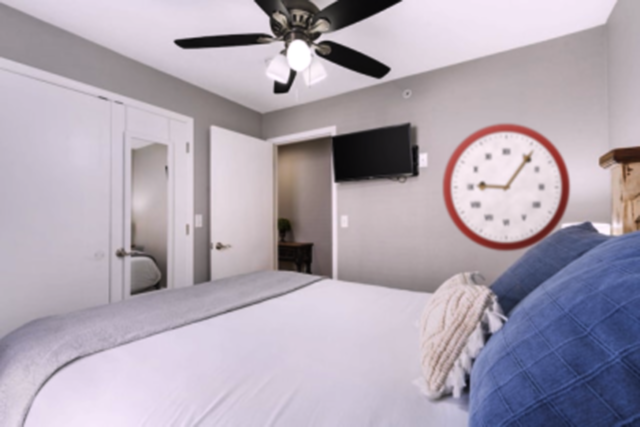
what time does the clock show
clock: 9:06
